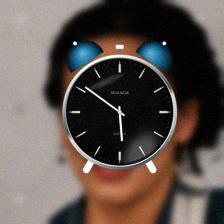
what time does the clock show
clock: 5:51
